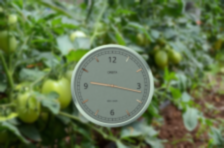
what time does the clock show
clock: 9:17
